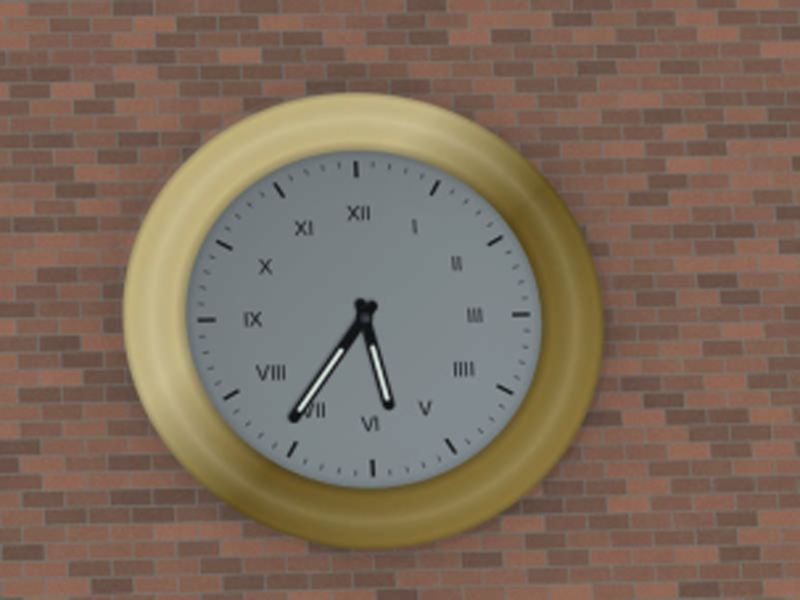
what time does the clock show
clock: 5:36
